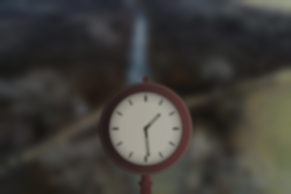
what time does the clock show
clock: 1:29
